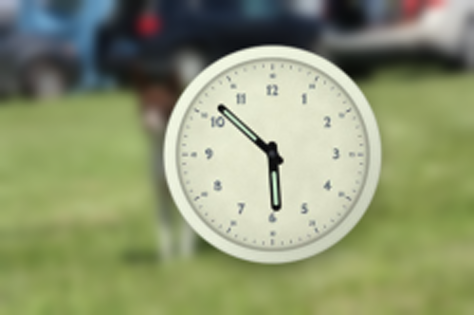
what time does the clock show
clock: 5:52
